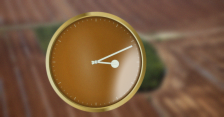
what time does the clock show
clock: 3:11
